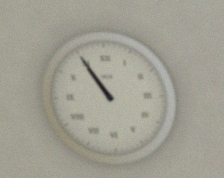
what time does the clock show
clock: 10:55
